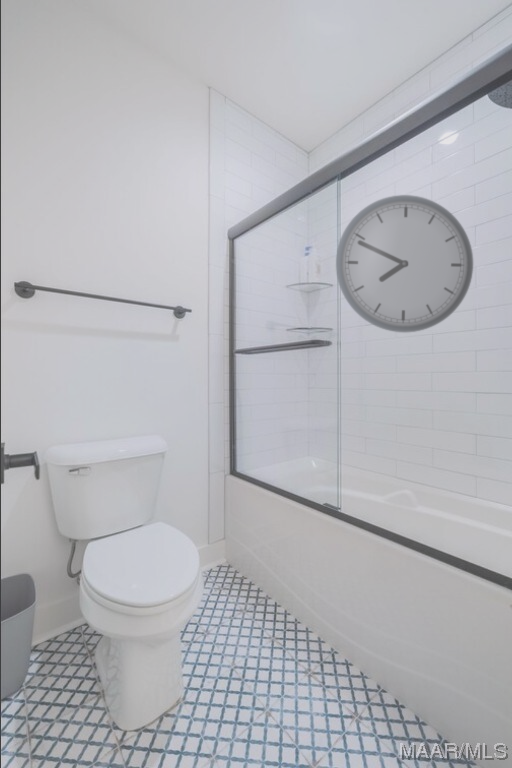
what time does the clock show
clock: 7:49
